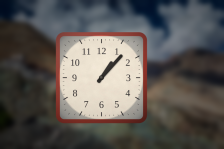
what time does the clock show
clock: 1:07
